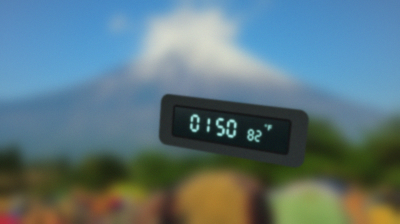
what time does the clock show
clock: 1:50
